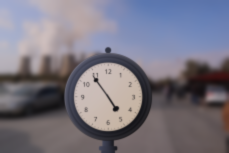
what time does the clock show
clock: 4:54
